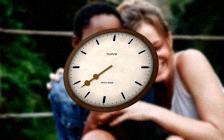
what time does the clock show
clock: 7:38
